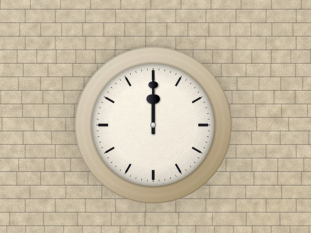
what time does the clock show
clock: 12:00
